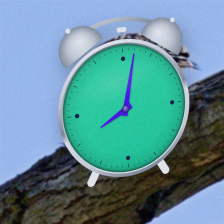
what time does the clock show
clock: 8:02
